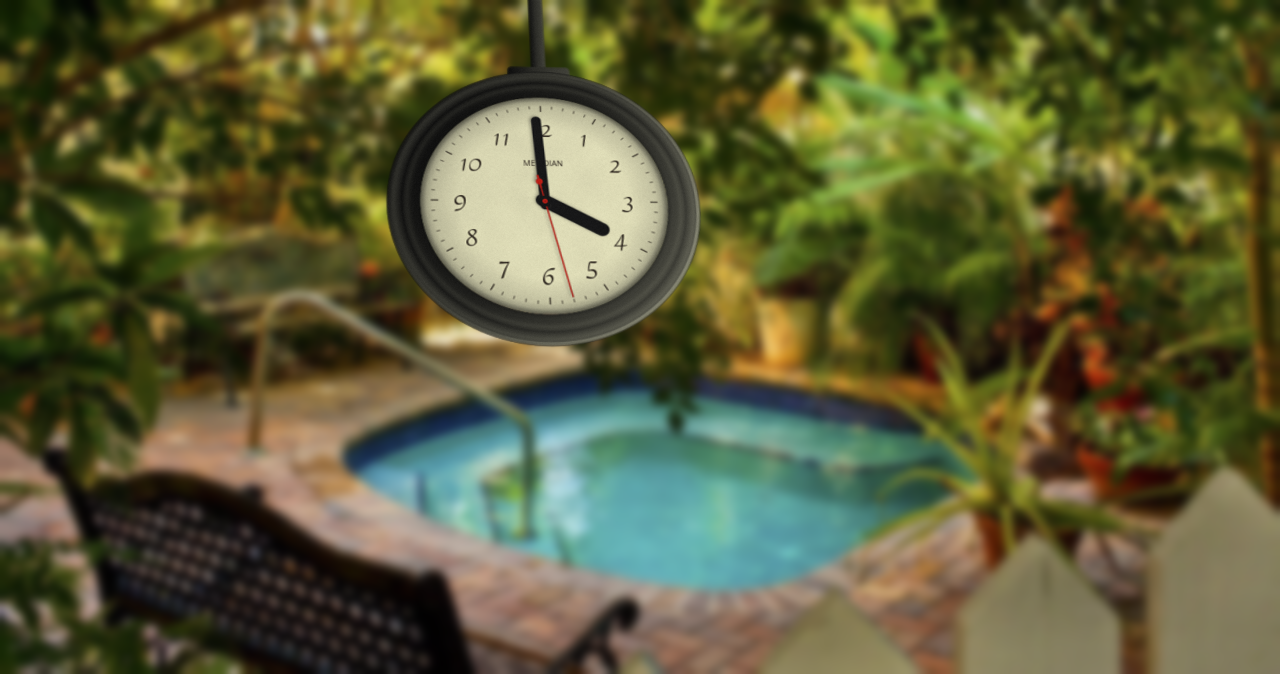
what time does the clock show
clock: 3:59:28
